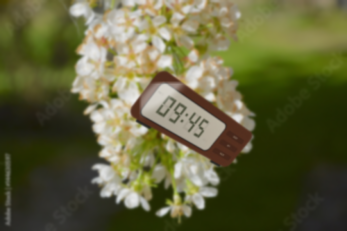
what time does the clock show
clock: 9:45
